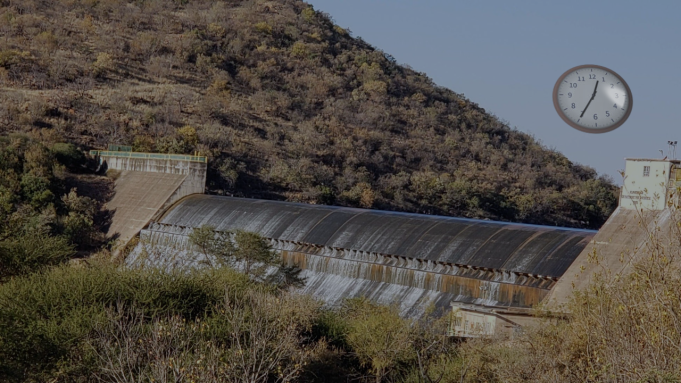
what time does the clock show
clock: 12:35
